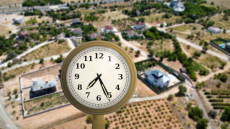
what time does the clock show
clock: 7:26
